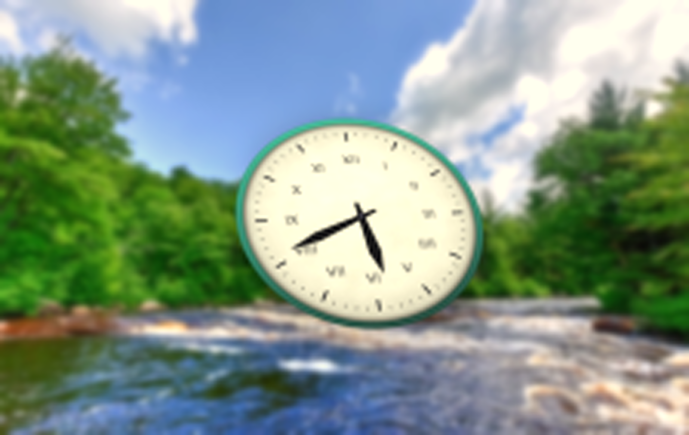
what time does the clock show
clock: 5:41
